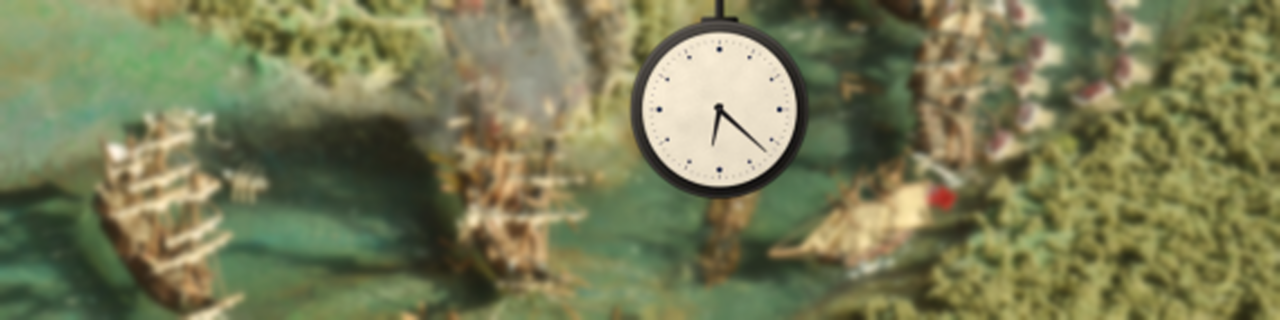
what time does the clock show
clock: 6:22
